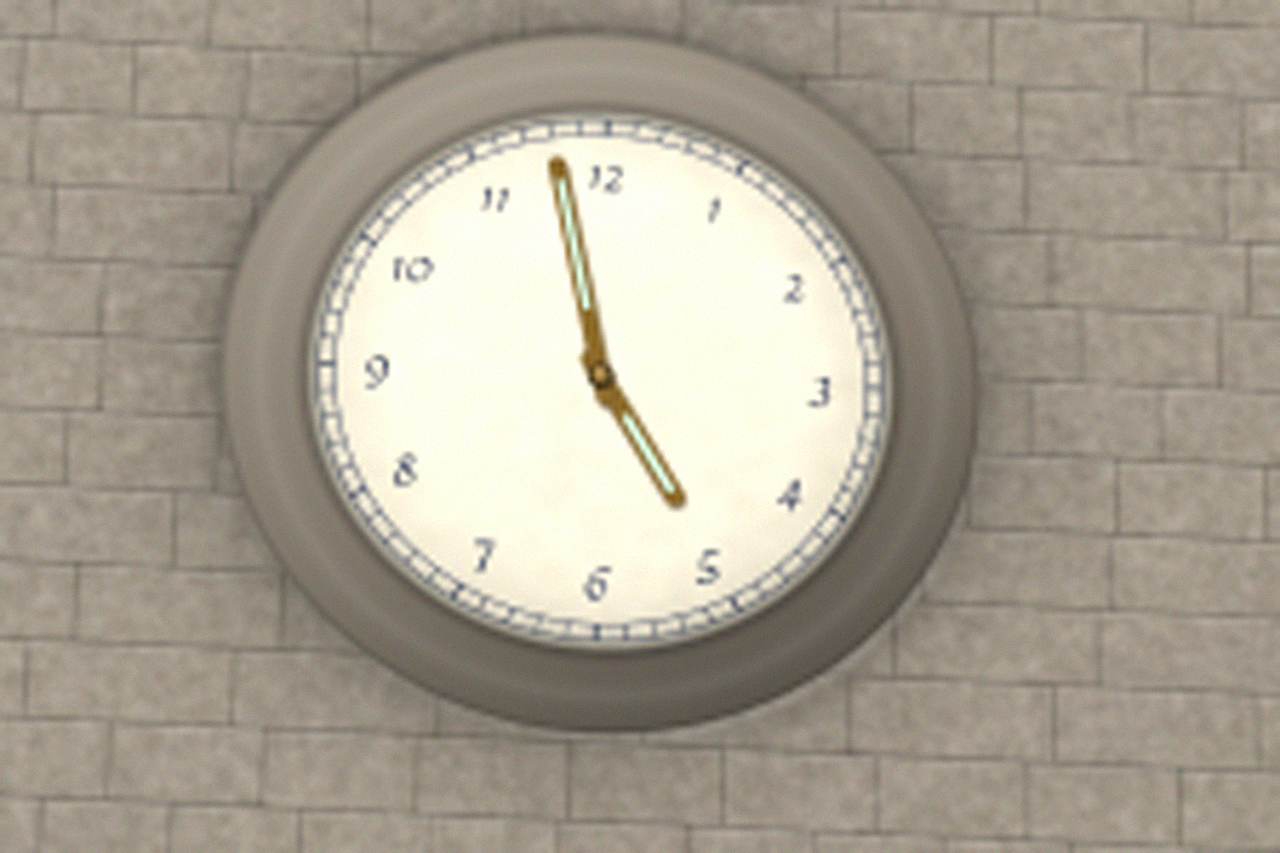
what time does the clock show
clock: 4:58
